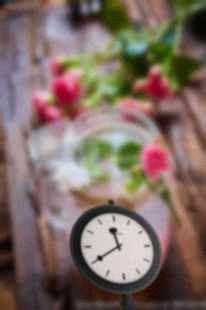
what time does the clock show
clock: 11:40
